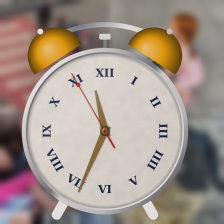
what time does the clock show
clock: 11:33:55
